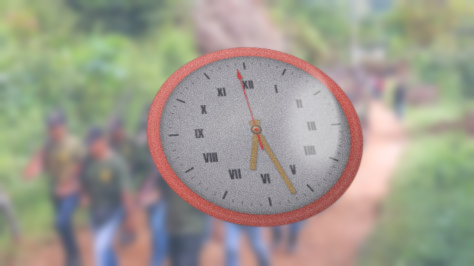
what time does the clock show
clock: 6:26:59
